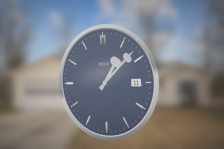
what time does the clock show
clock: 1:08
